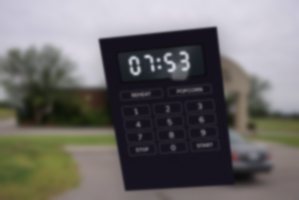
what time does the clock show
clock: 7:53
